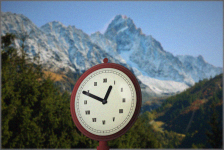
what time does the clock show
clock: 12:49
